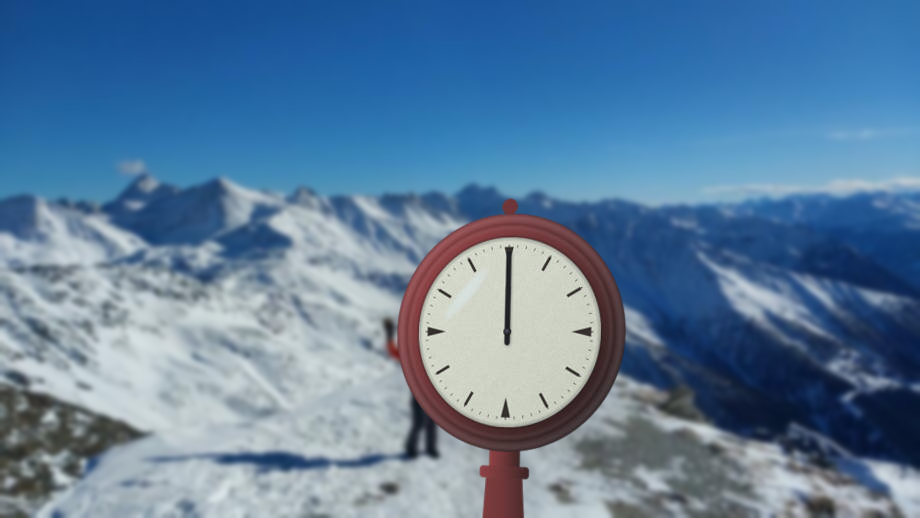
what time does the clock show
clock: 12:00
